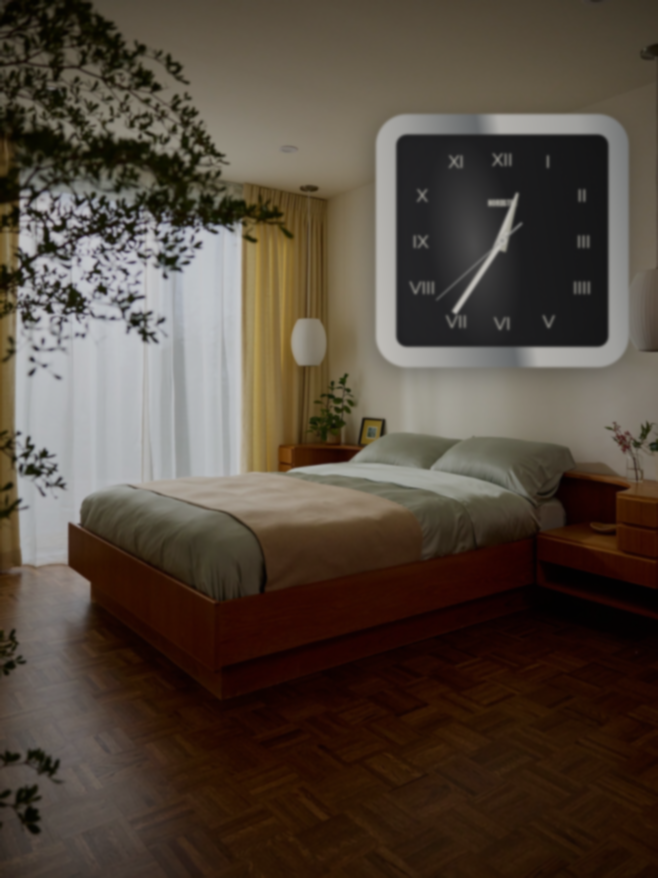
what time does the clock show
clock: 12:35:38
